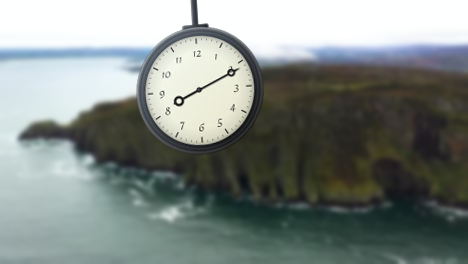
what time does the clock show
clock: 8:11
